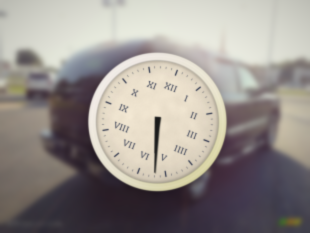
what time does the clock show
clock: 5:27
